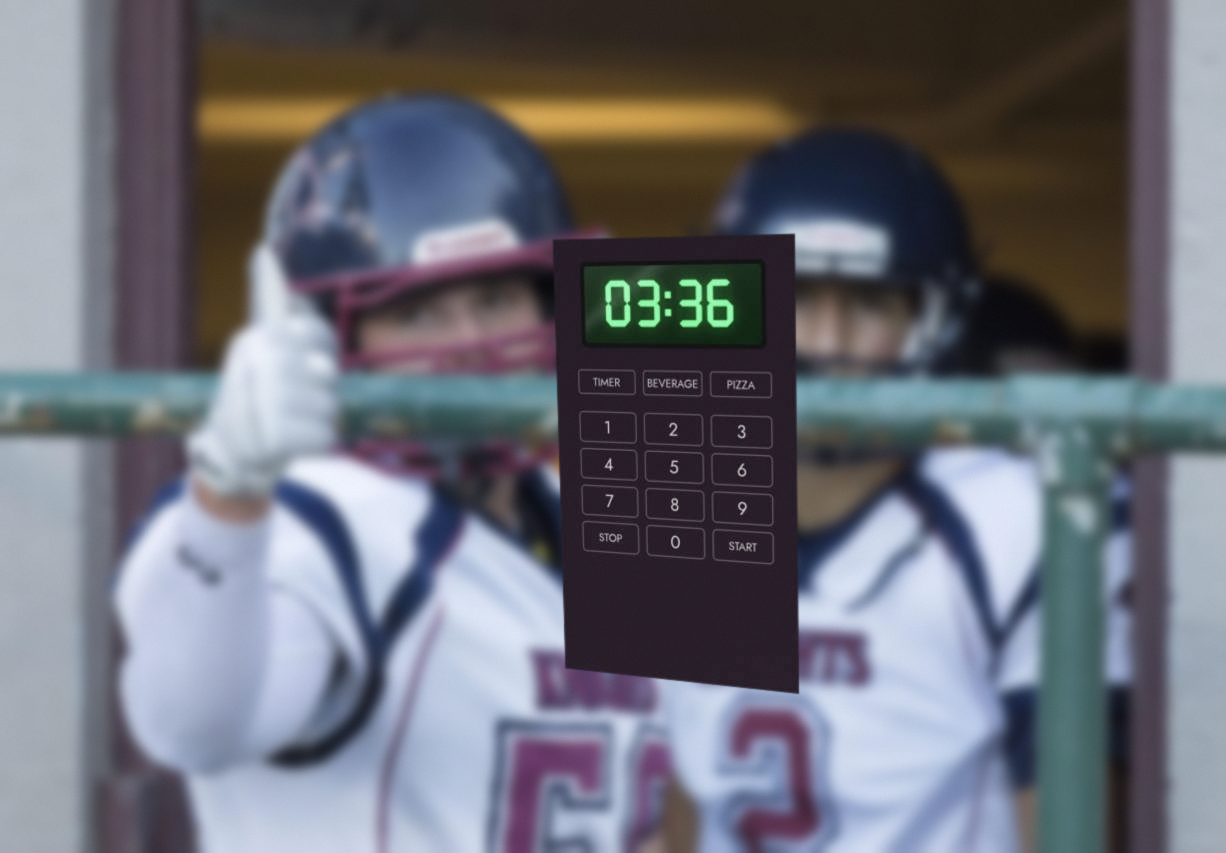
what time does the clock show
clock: 3:36
